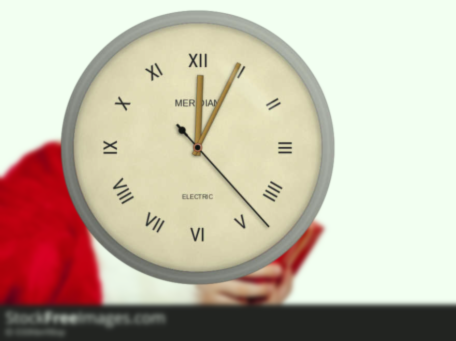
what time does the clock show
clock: 12:04:23
